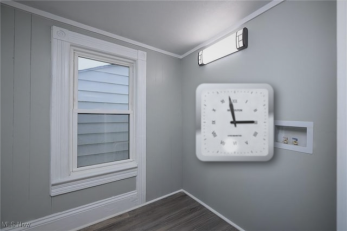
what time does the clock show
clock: 2:58
